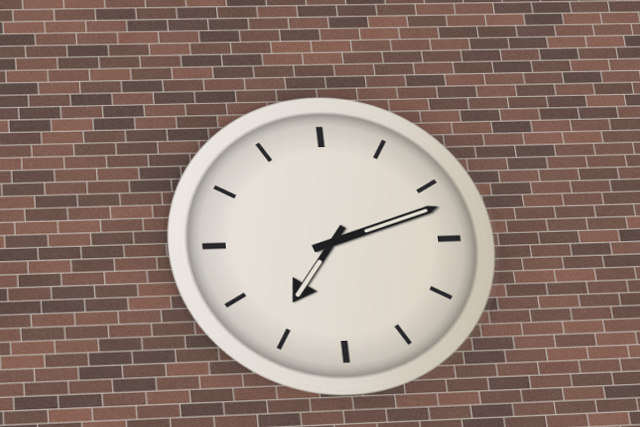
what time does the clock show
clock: 7:12
